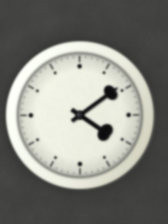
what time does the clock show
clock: 4:09
